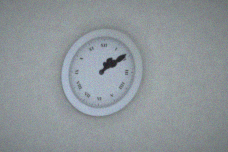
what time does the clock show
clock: 1:09
